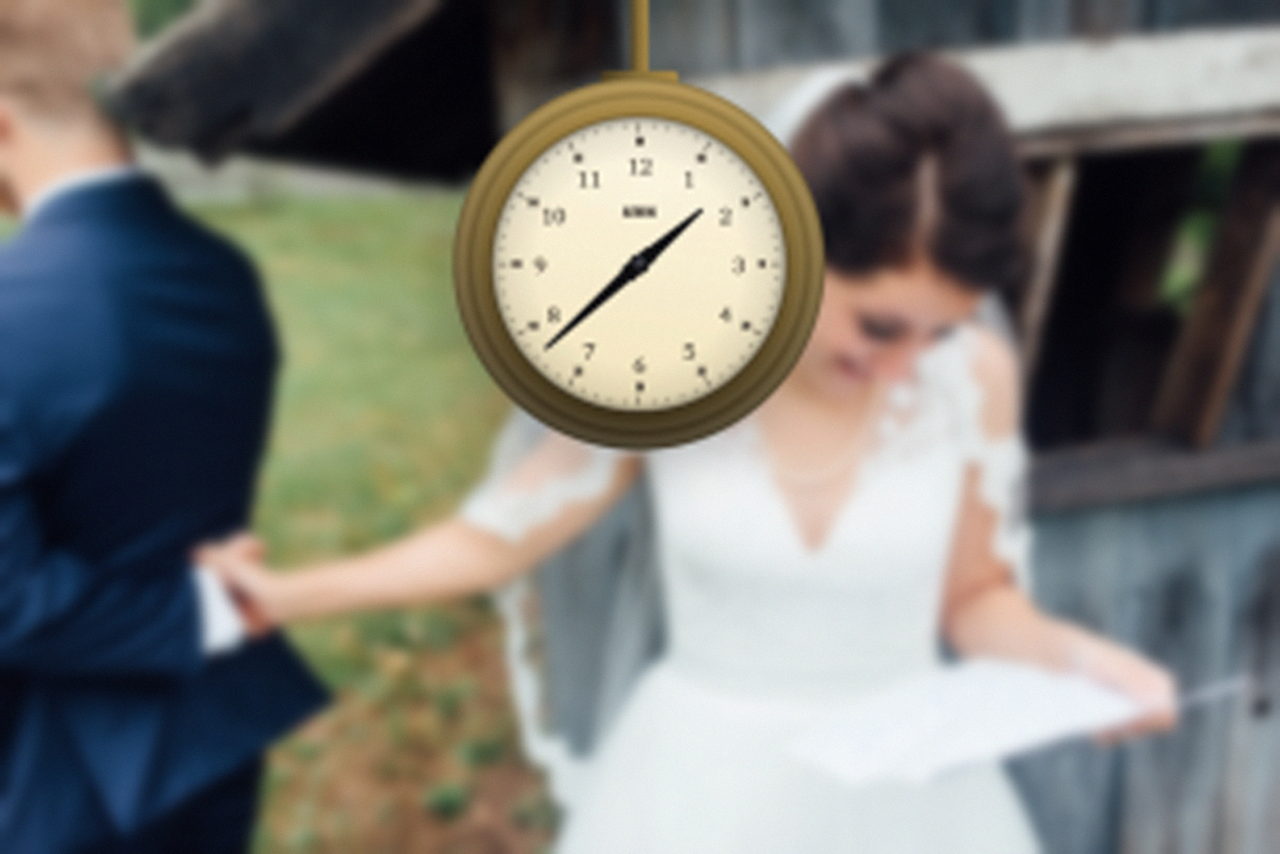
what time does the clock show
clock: 1:38
